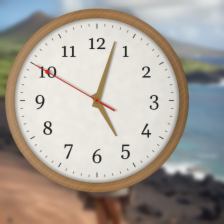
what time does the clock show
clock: 5:02:50
